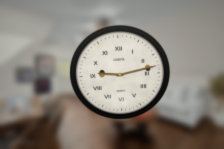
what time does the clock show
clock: 9:13
